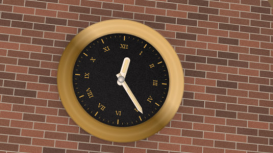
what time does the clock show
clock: 12:24
